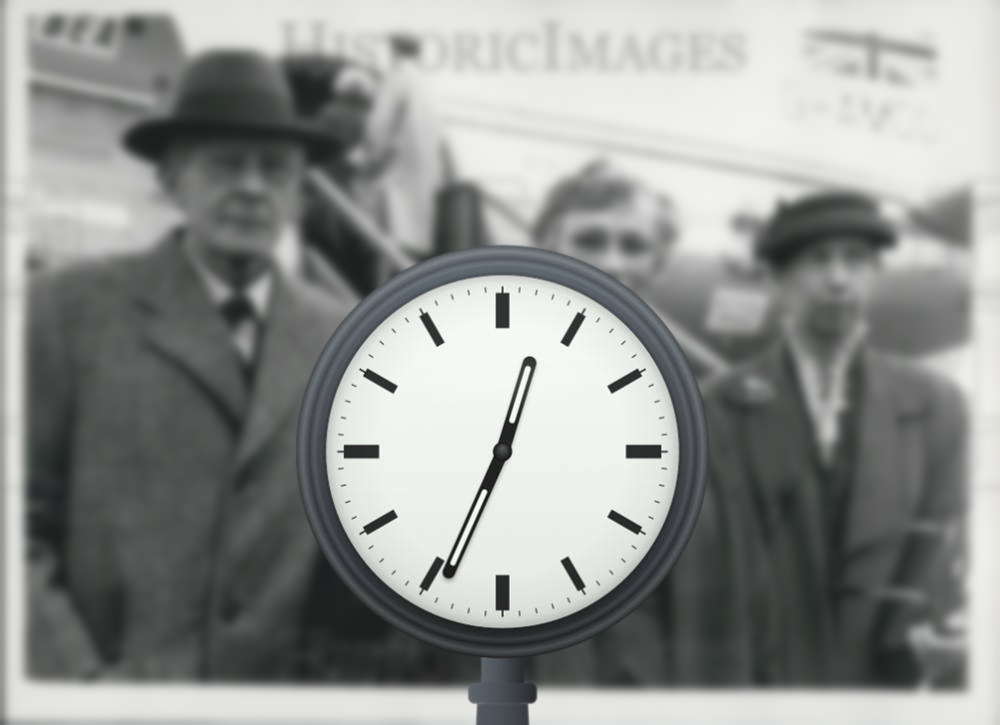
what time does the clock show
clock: 12:34
